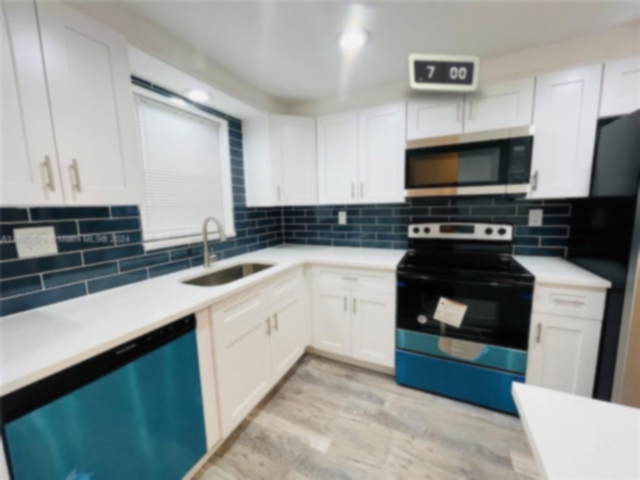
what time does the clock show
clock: 7:00
